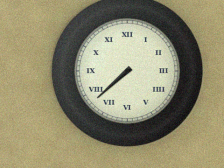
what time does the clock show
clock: 7:38
